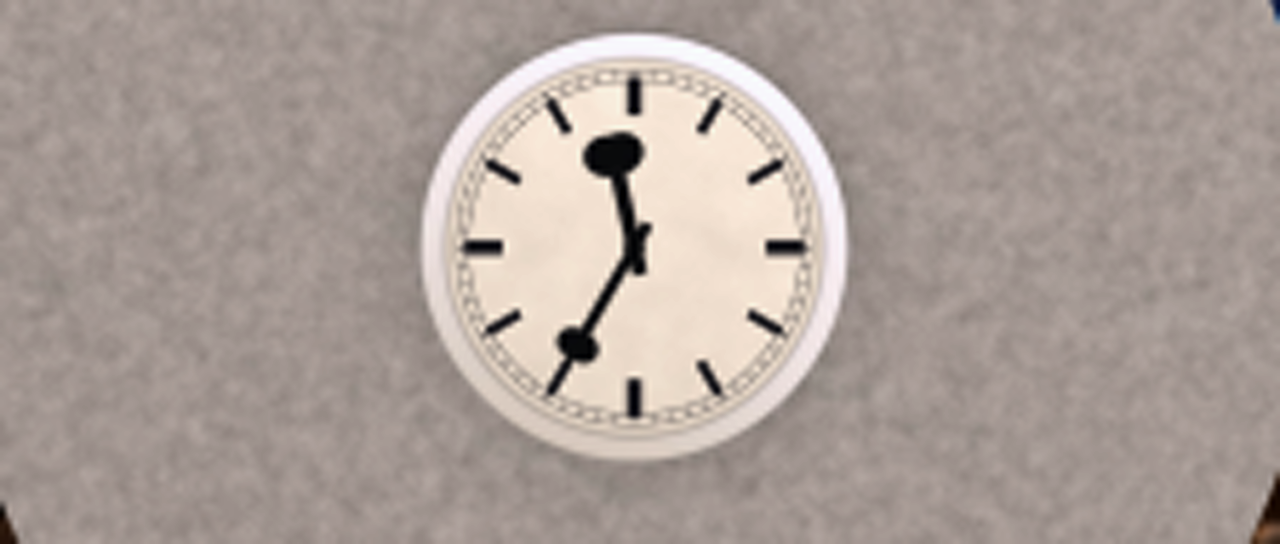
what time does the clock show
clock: 11:35
